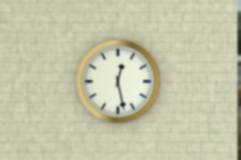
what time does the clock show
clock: 12:28
